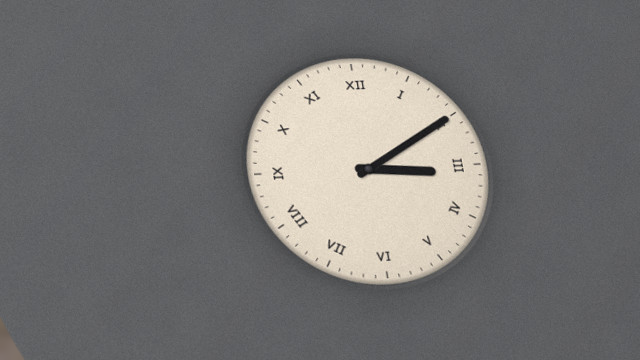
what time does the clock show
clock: 3:10
